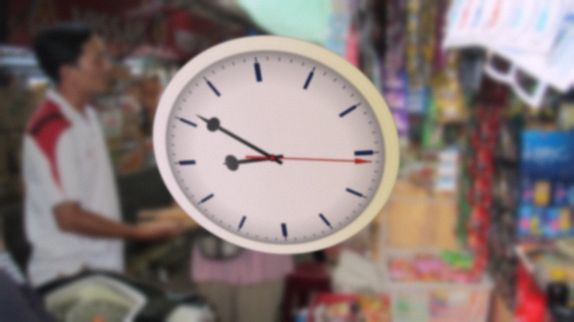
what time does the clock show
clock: 8:51:16
